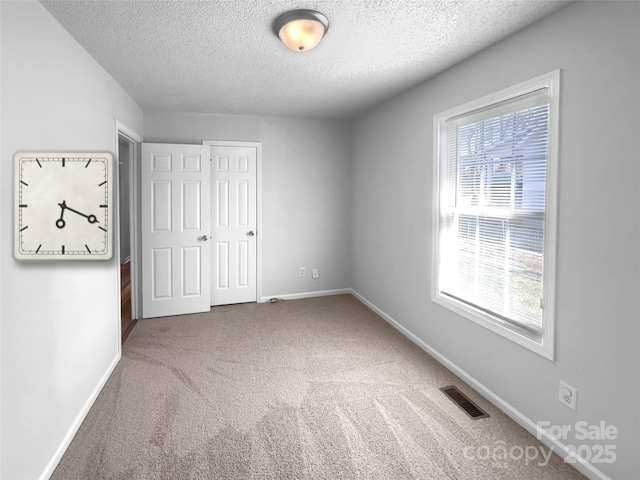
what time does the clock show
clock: 6:19
